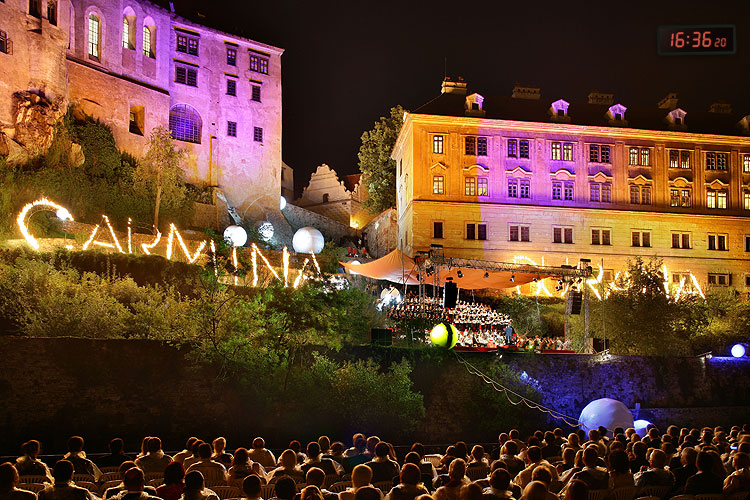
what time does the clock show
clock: 16:36:20
